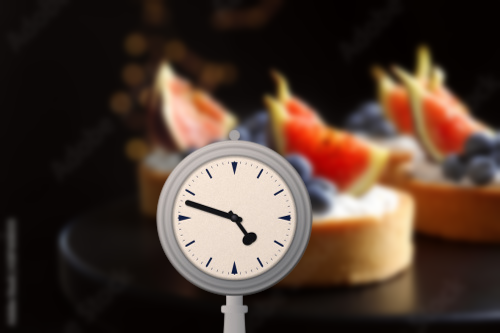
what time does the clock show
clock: 4:48
